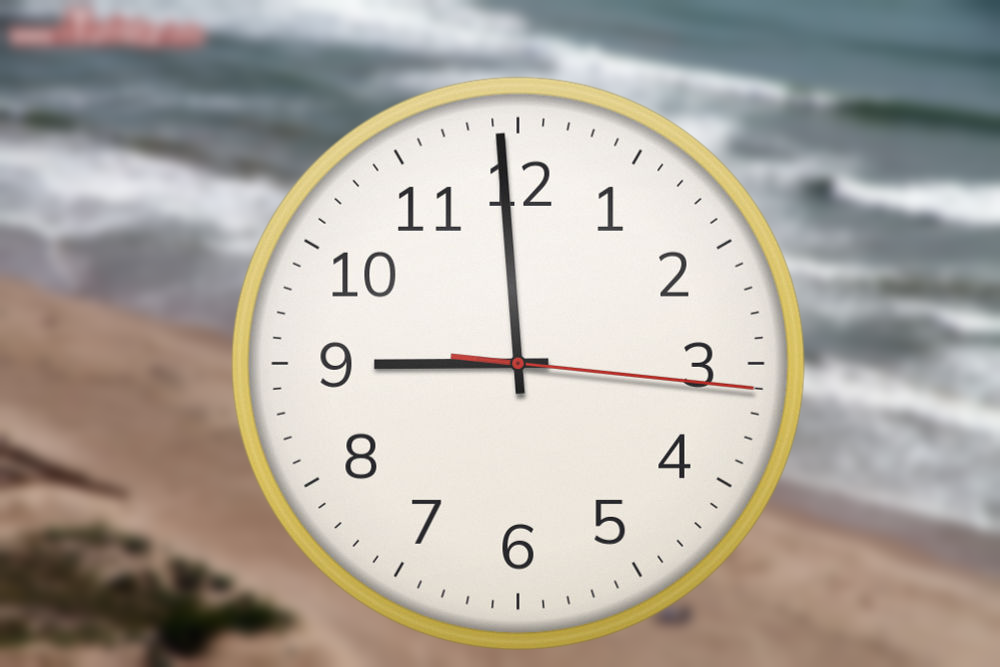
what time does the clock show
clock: 8:59:16
